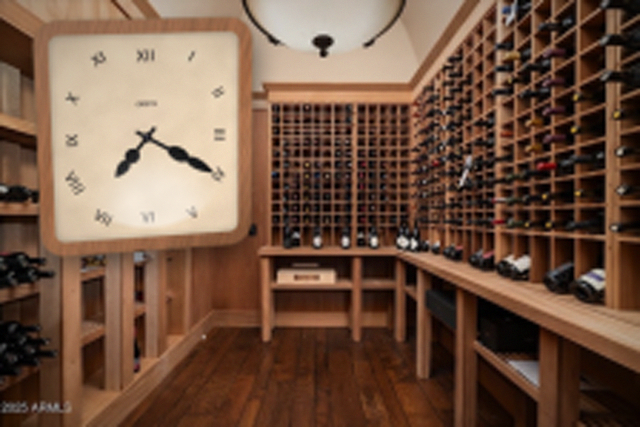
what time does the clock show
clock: 7:20
